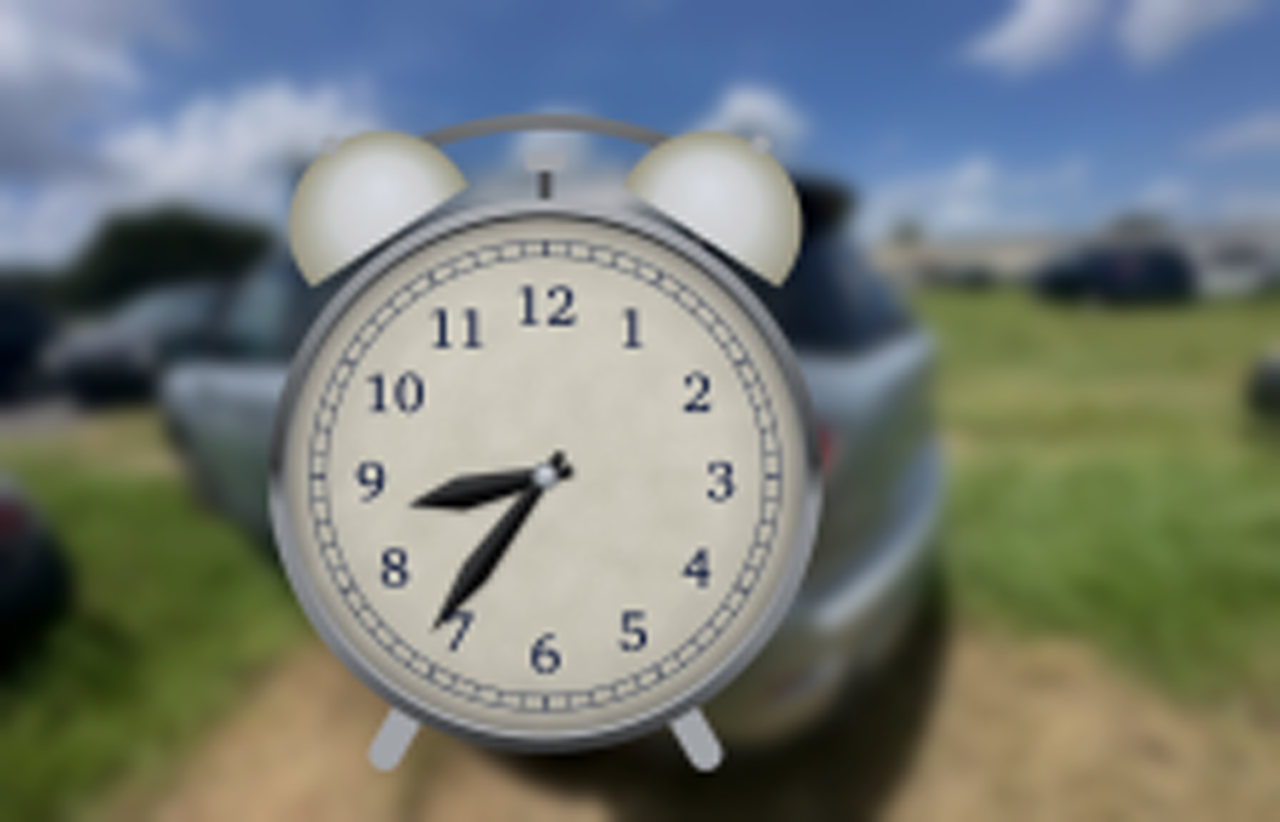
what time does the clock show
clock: 8:36
